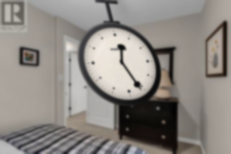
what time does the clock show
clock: 12:26
